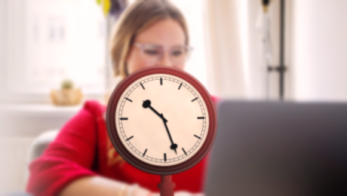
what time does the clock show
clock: 10:27
